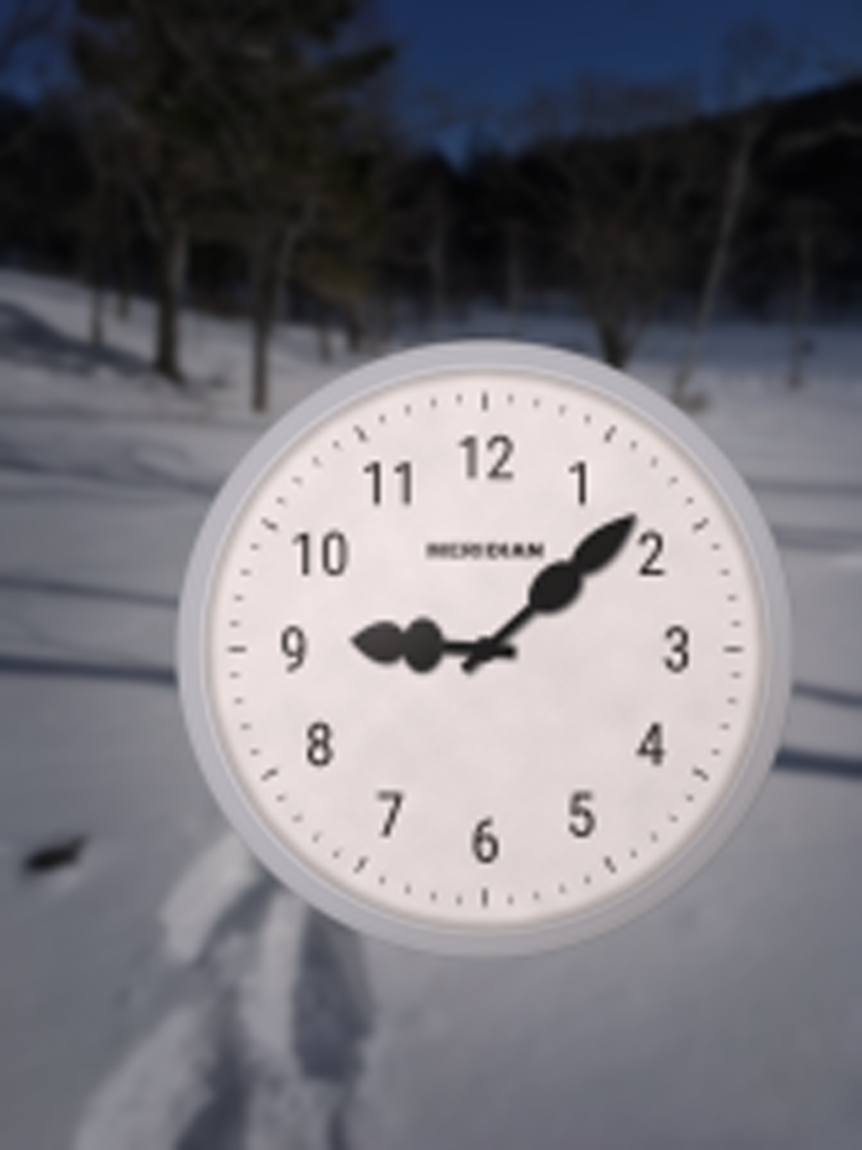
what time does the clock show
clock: 9:08
